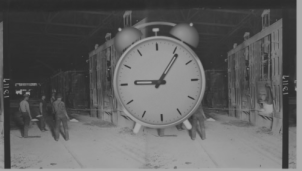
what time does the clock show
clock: 9:06
